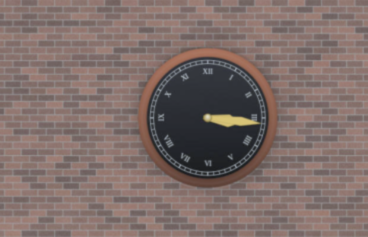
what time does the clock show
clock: 3:16
